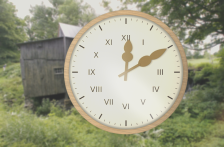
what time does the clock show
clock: 12:10
